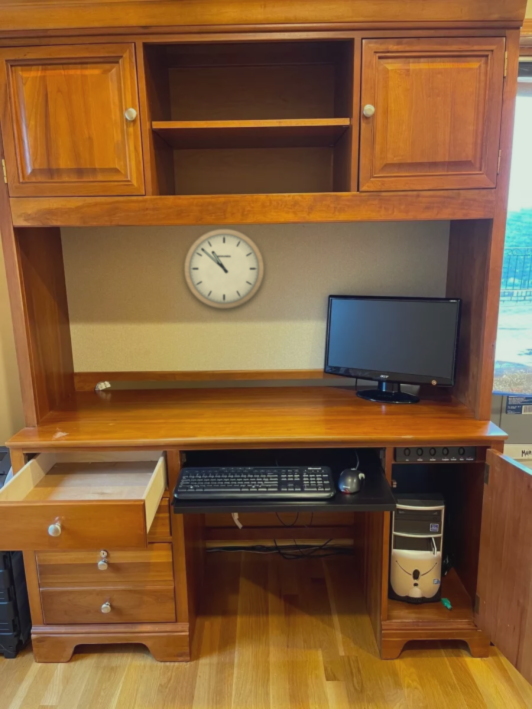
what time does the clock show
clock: 10:52
